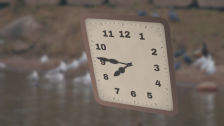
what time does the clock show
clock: 7:46
